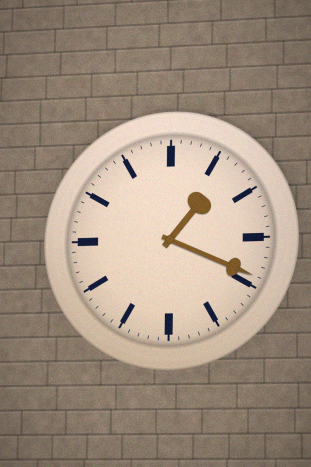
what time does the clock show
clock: 1:19
